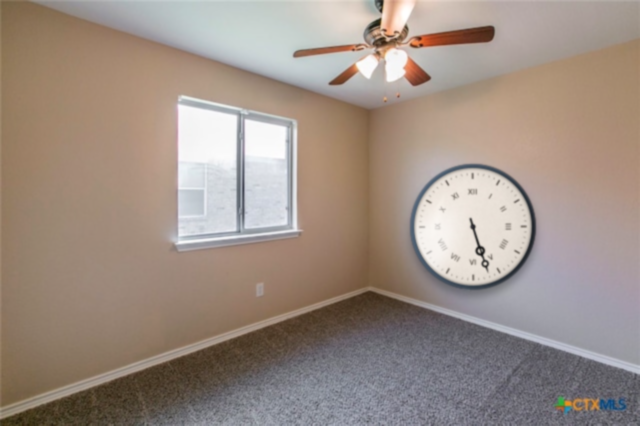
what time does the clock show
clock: 5:27
